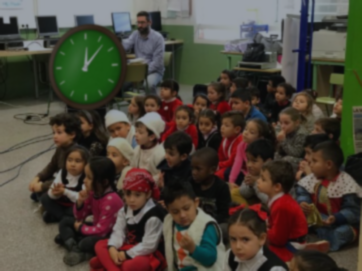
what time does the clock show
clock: 12:07
